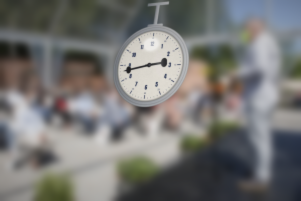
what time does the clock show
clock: 2:43
